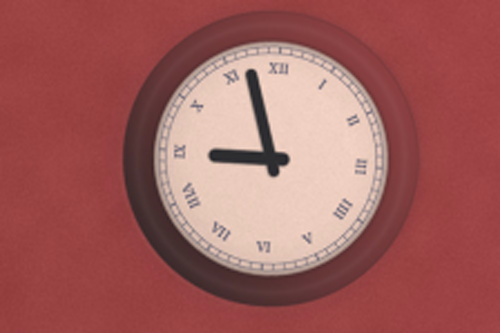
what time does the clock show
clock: 8:57
